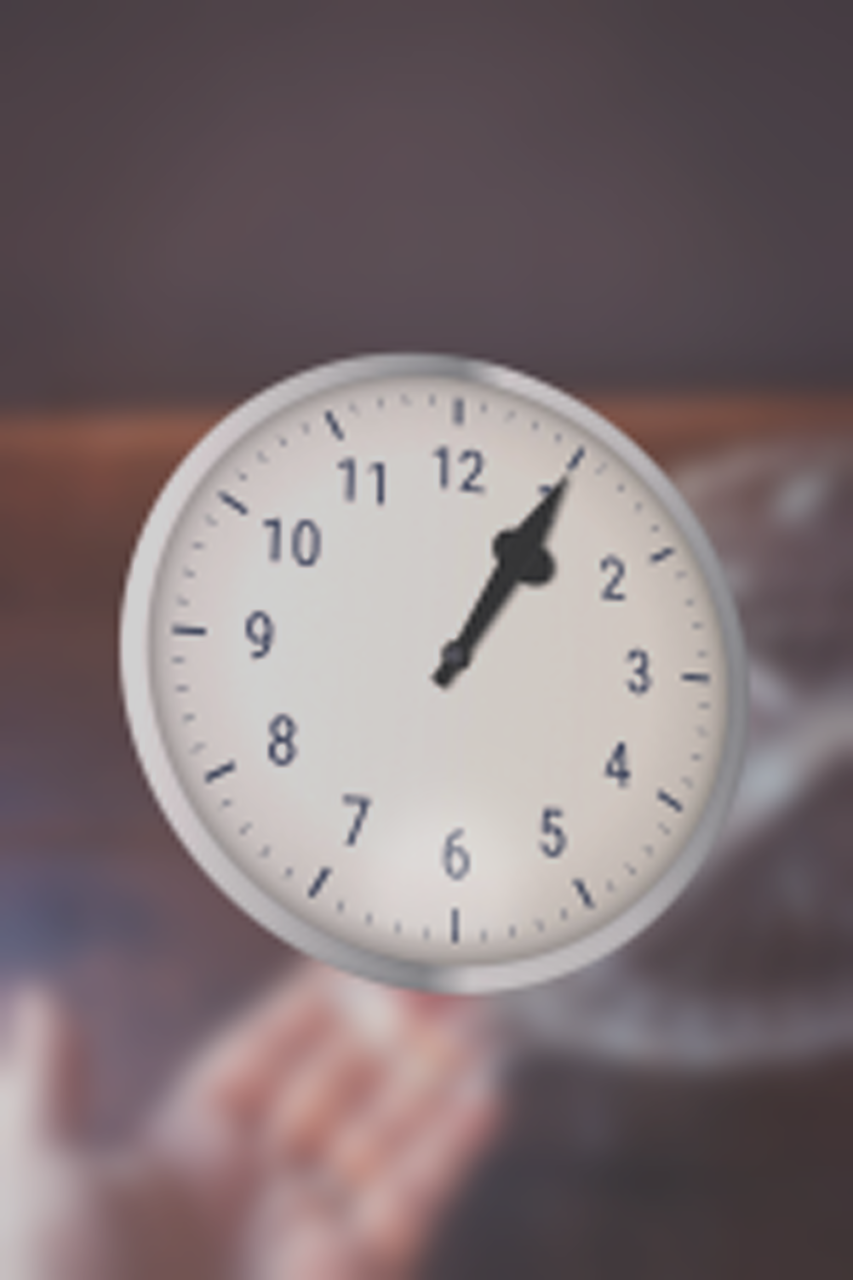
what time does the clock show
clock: 1:05
